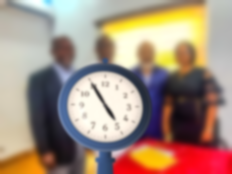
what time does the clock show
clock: 4:55
